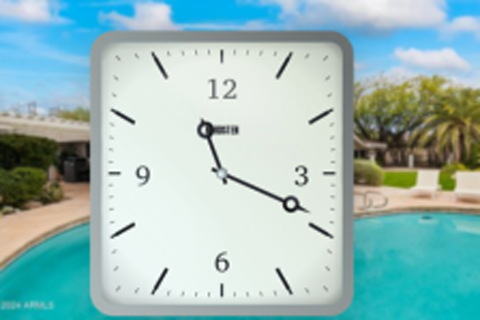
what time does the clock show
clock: 11:19
